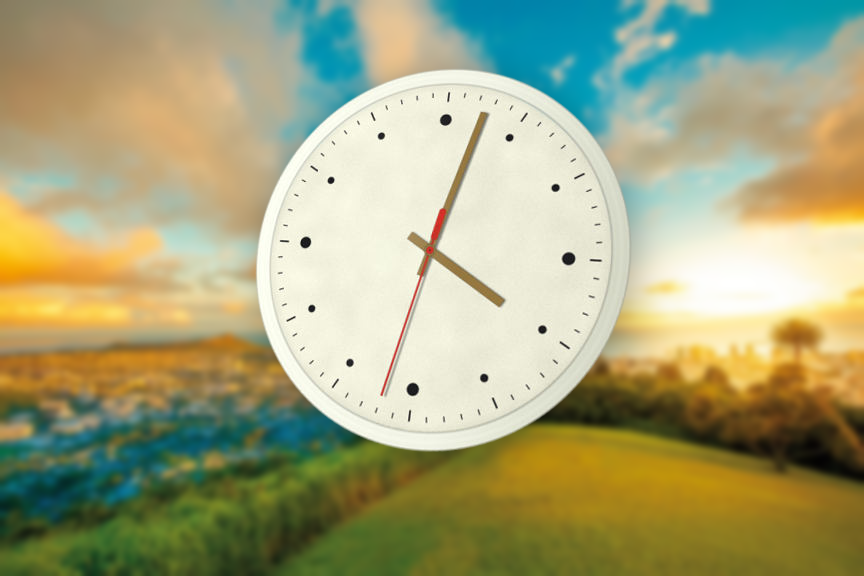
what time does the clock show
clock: 4:02:32
